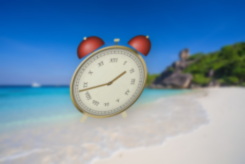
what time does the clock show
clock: 1:43
